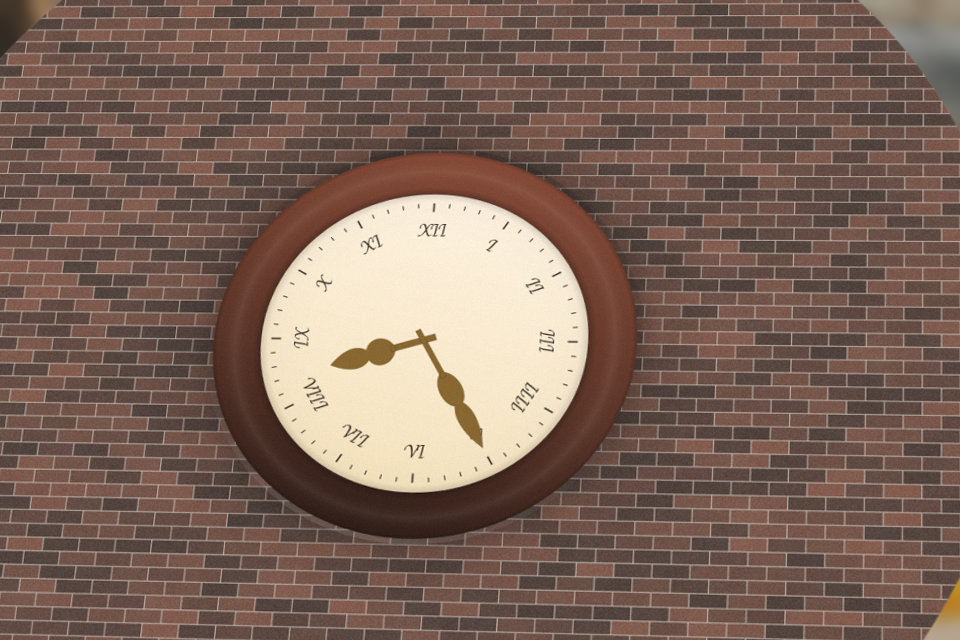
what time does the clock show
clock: 8:25
